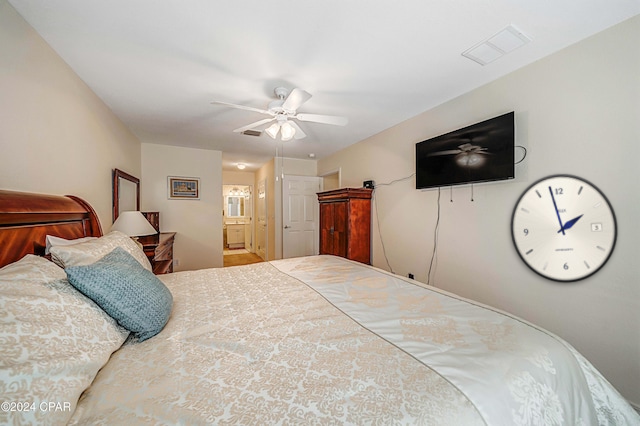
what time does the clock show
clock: 1:58
